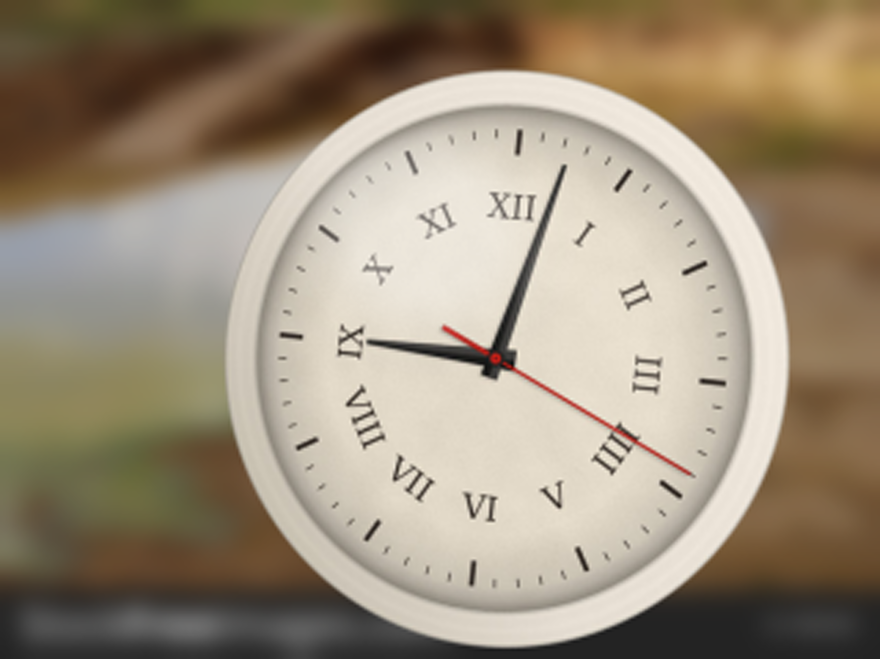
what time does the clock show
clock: 9:02:19
